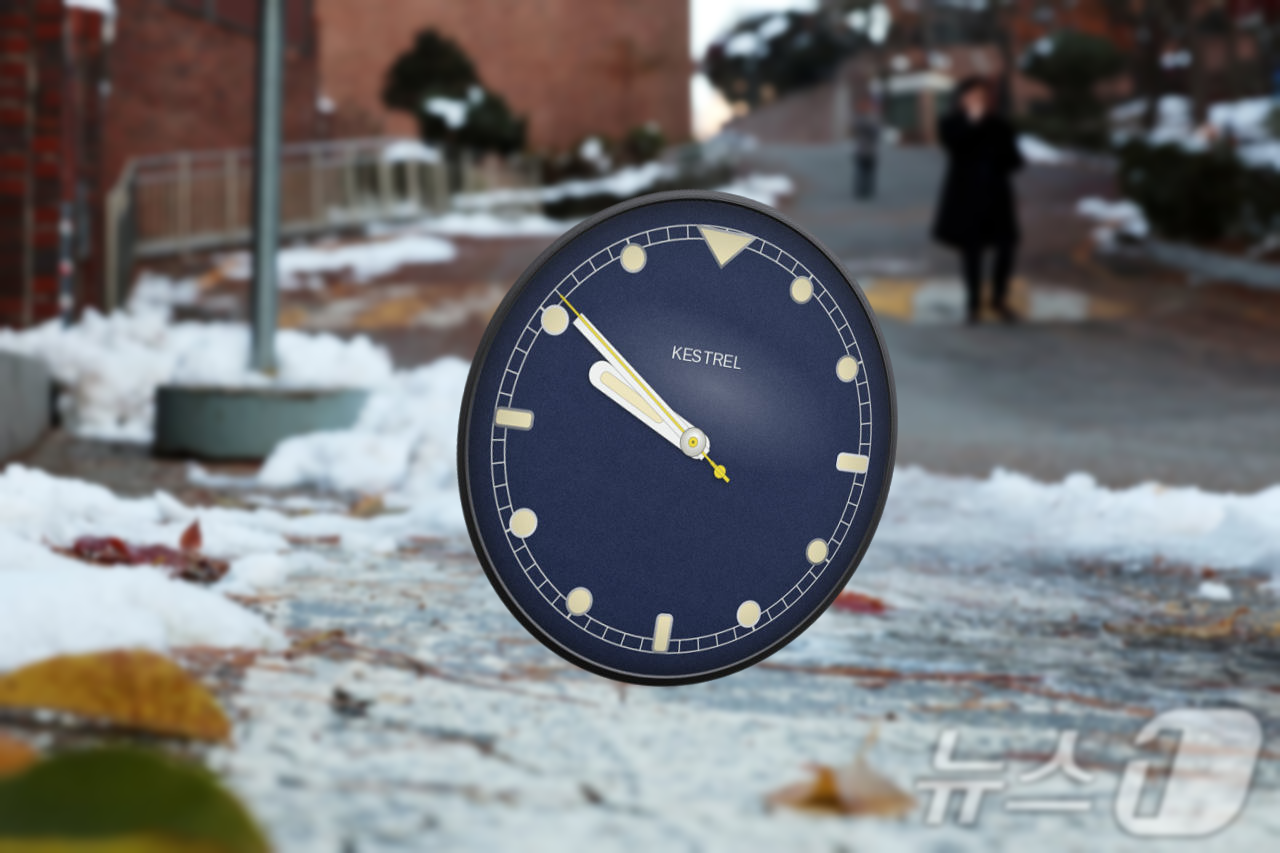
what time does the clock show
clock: 9:50:51
